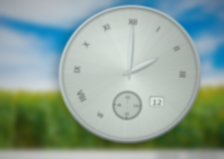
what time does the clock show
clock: 2:00
